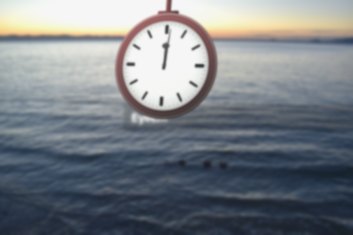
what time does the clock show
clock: 12:01
